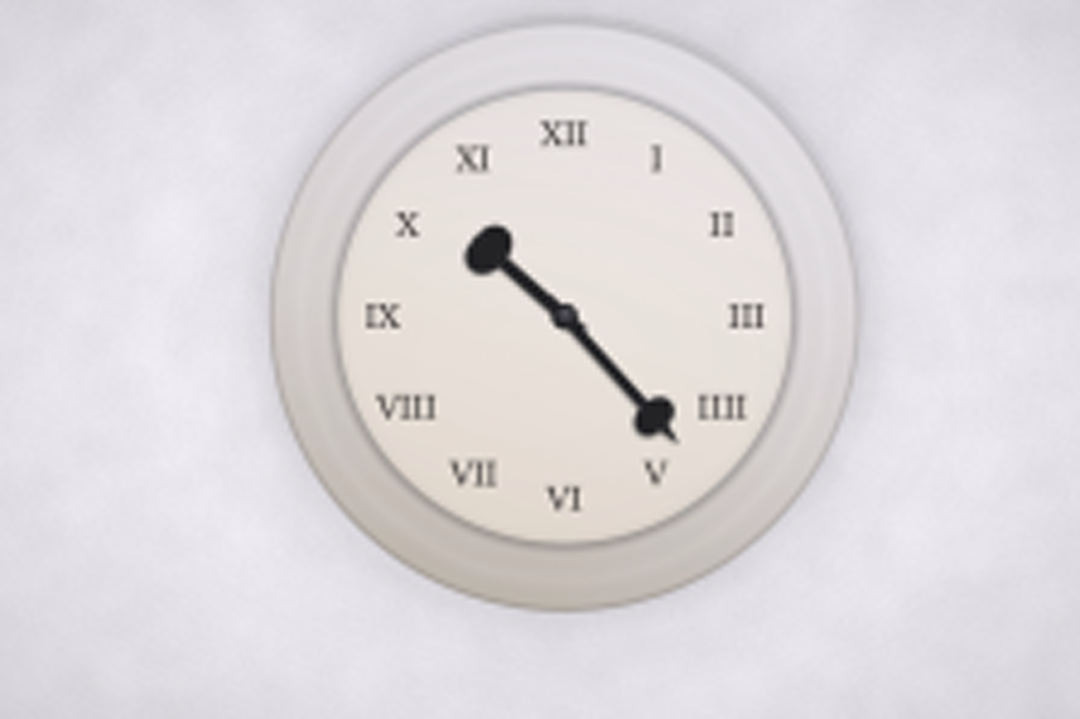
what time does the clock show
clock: 10:23
